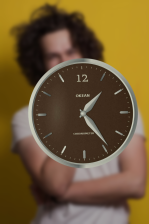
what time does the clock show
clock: 1:24
